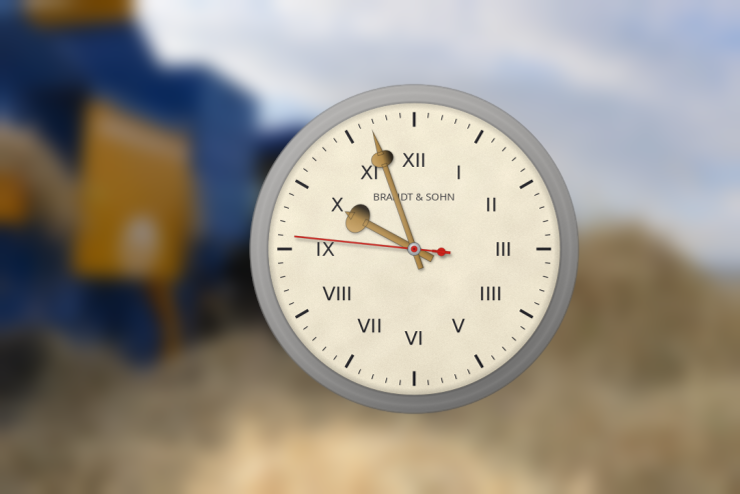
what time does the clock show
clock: 9:56:46
